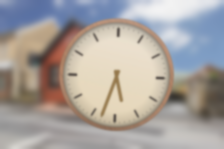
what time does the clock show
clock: 5:33
